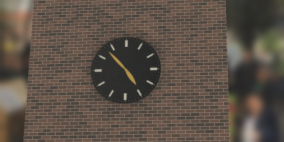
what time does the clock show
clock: 4:53
